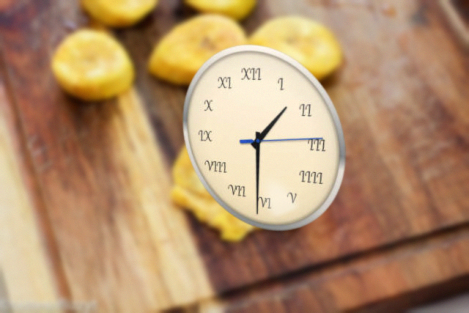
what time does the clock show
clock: 1:31:14
